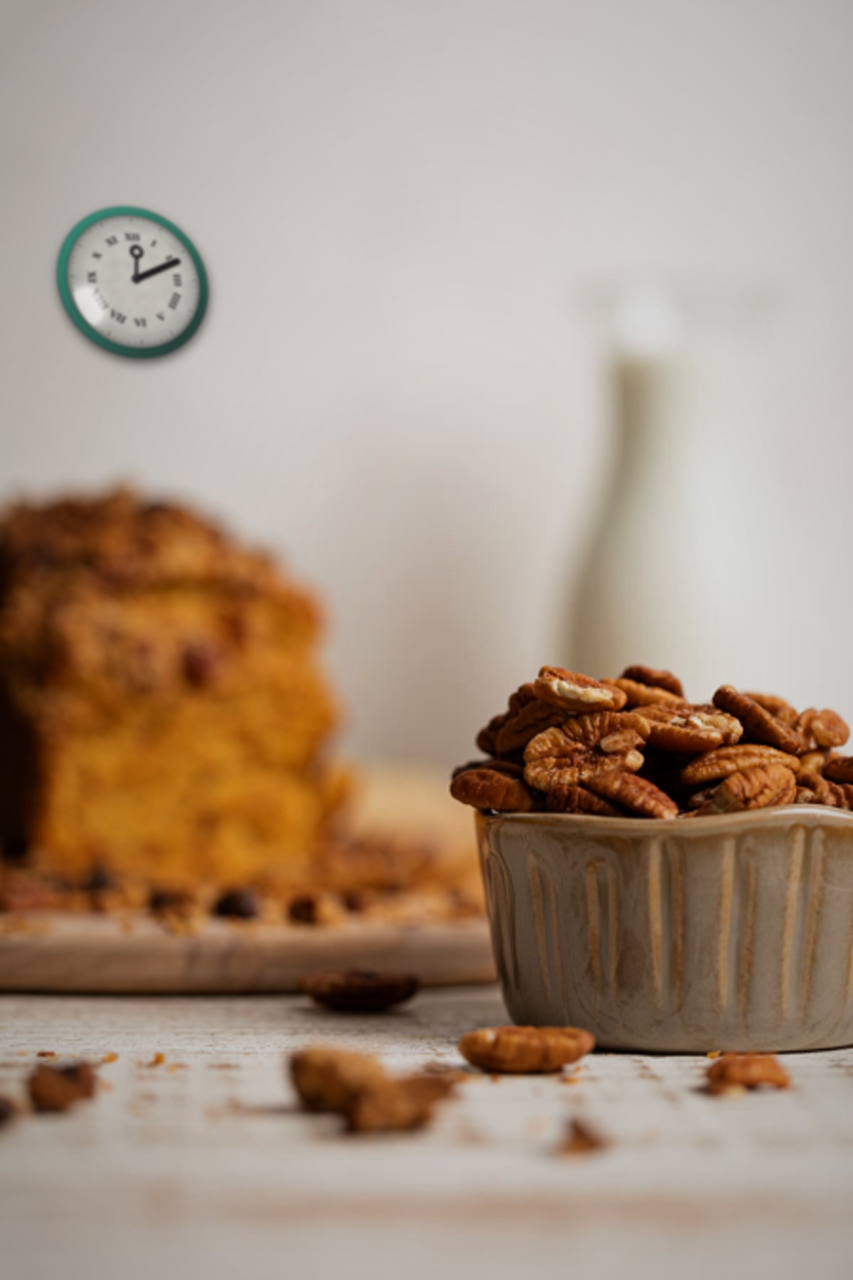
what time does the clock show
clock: 12:11
